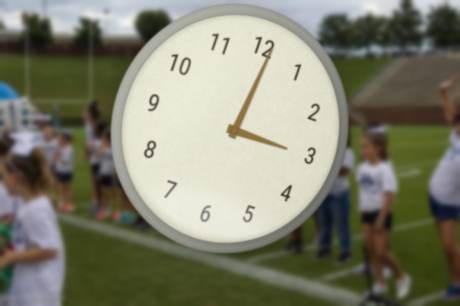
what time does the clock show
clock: 3:01
